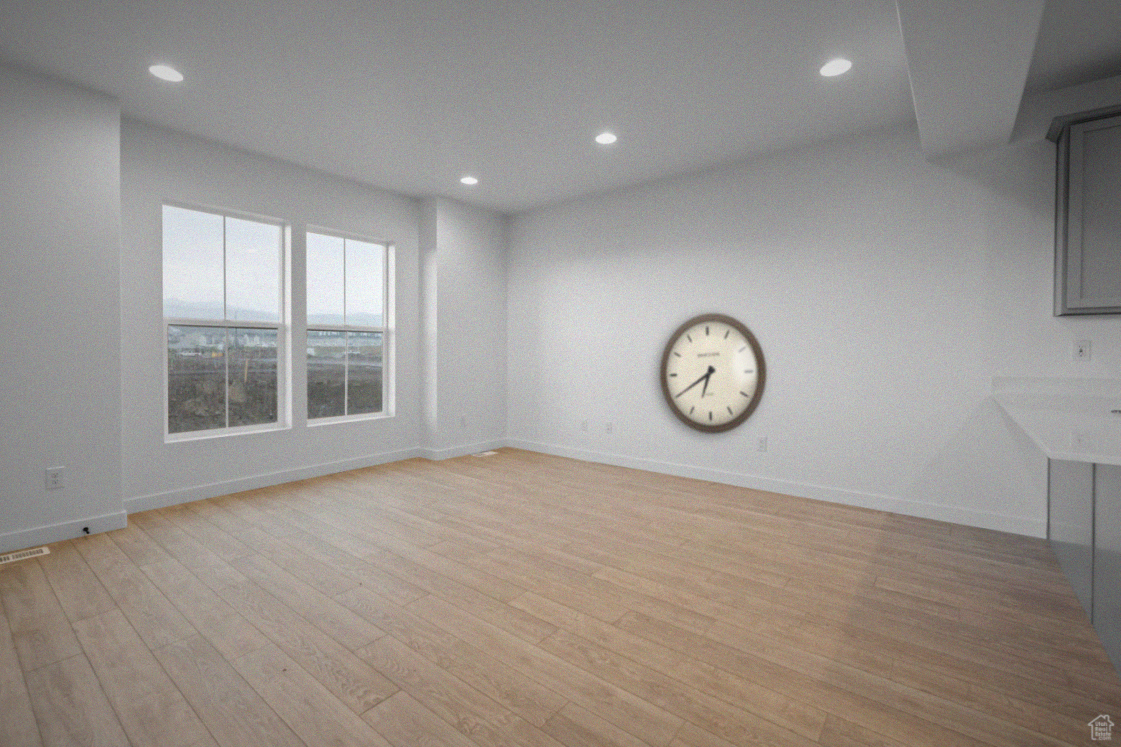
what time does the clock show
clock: 6:40
